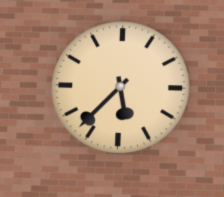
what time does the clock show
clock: 5:37
